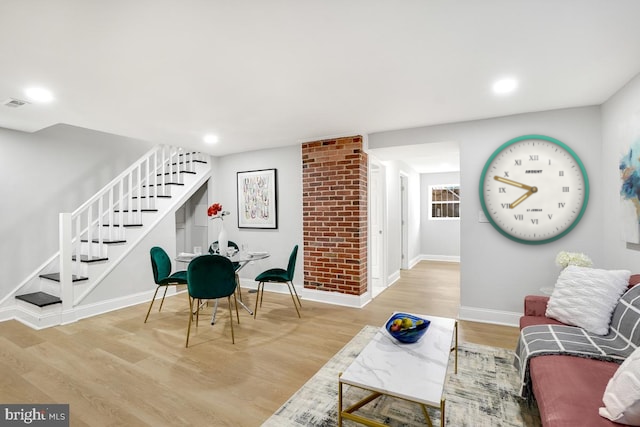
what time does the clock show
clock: 7:48
